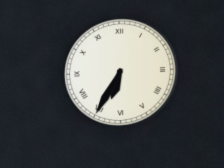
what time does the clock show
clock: 6:35
